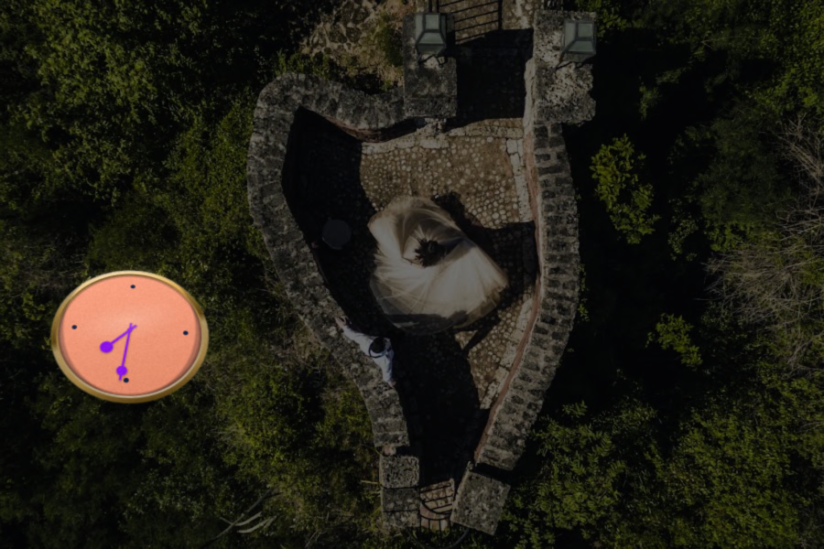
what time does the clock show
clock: 7:31
